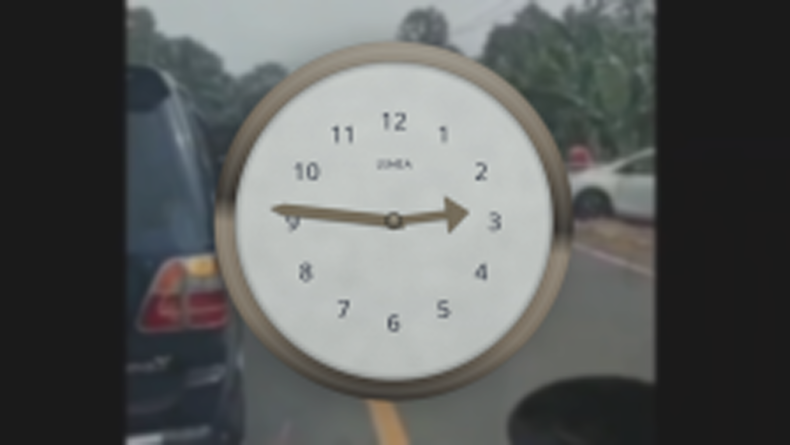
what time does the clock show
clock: 2:46
